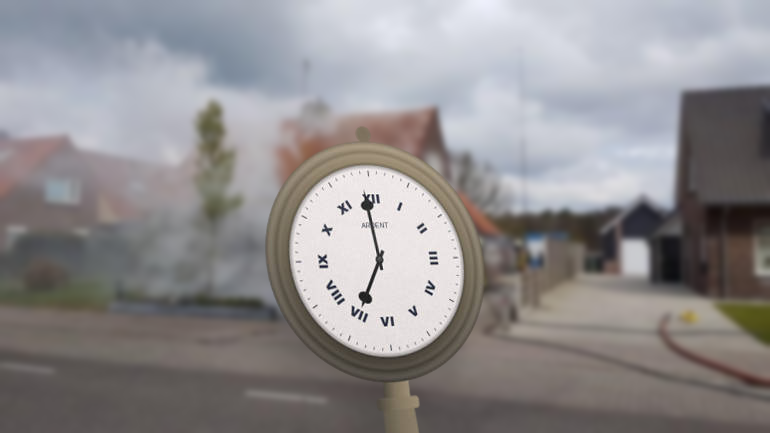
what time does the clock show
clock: 6:59
